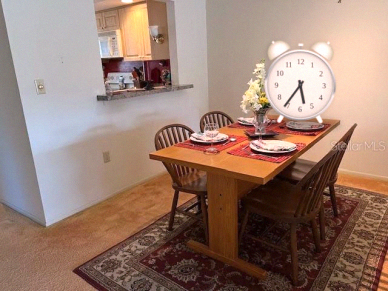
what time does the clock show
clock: 5:36
